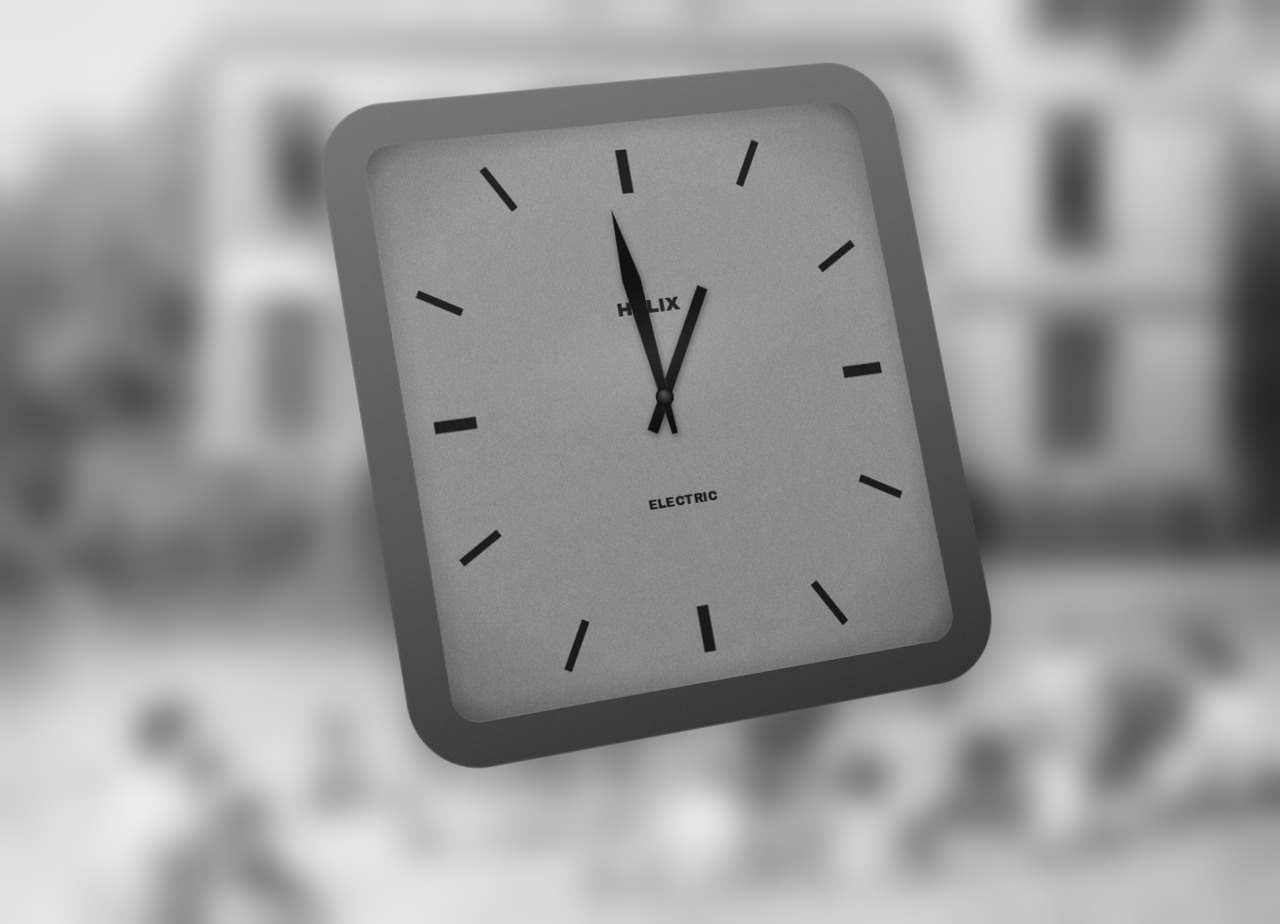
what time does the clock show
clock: 12:59
